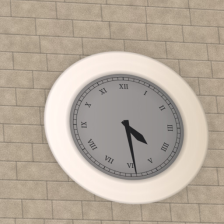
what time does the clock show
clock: 4:29
